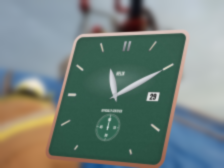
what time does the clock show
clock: 11:10
